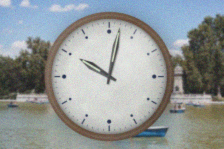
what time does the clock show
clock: 10:02
